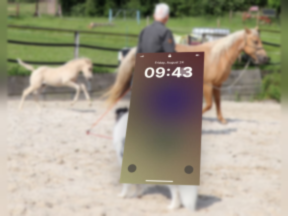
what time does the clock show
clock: 9:43
